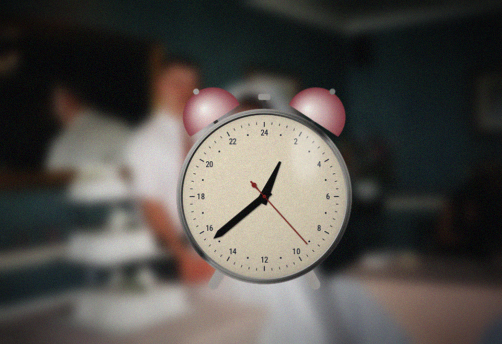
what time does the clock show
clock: 1:38:23
